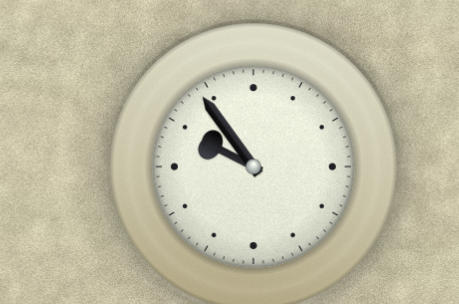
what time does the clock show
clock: 9:54
